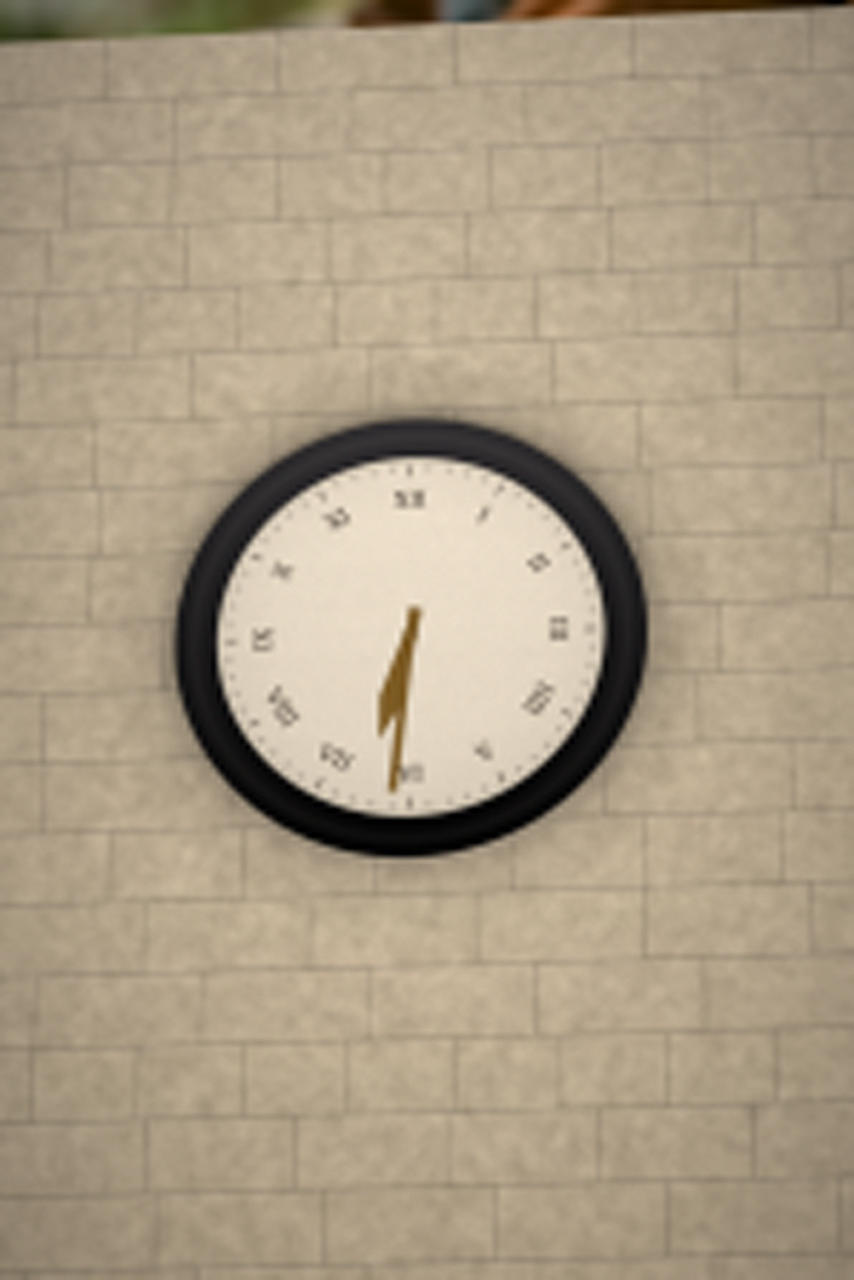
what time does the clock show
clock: 6:31
